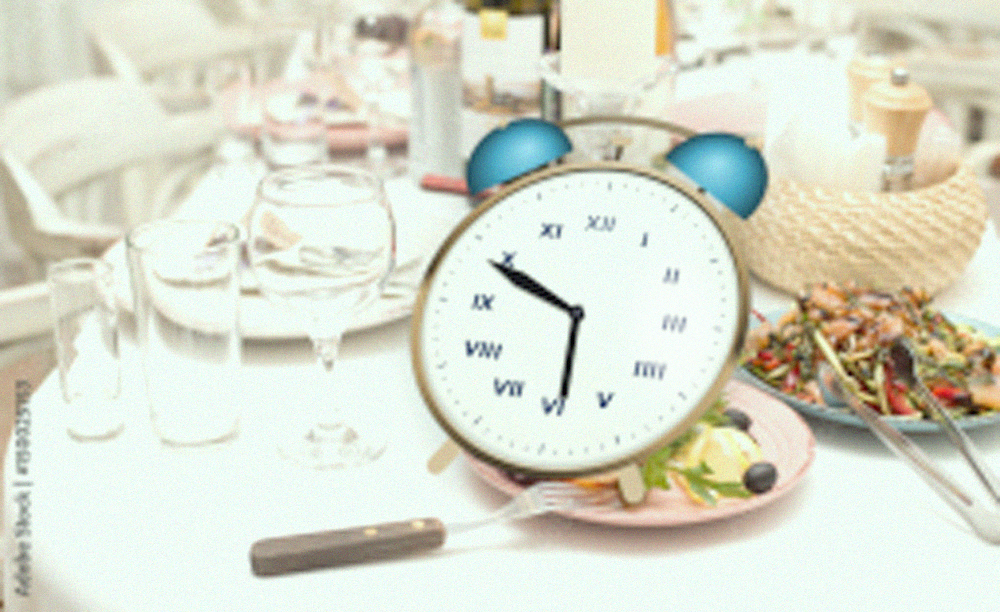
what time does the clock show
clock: 5:49
